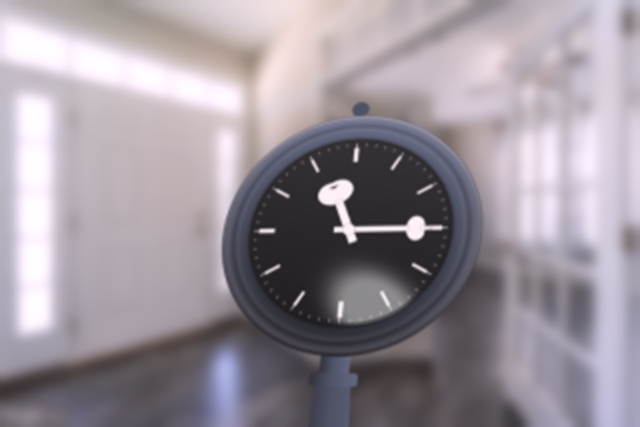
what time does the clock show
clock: 11:15
